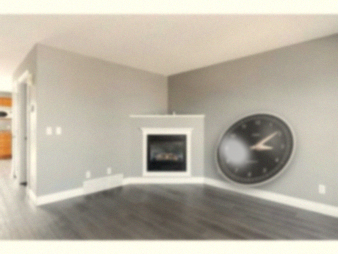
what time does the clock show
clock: 3:09
